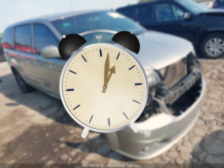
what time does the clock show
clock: 1:02
